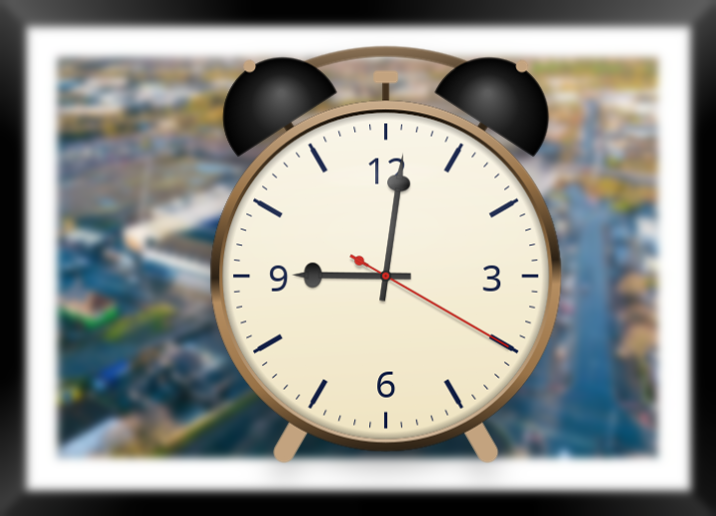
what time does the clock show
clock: 9:01:20
